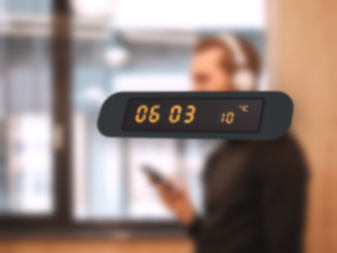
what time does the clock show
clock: 6:03
